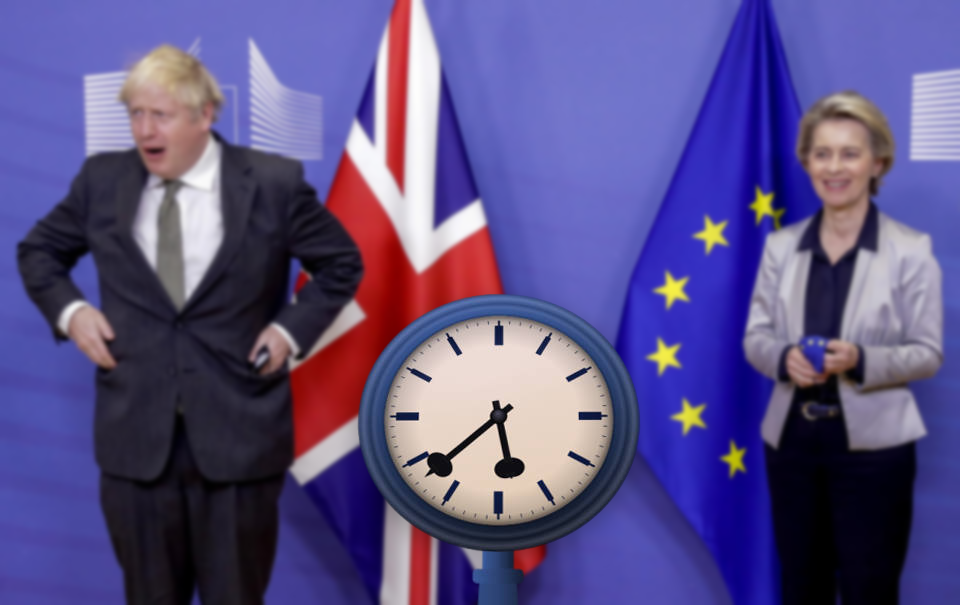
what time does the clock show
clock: 5:38
